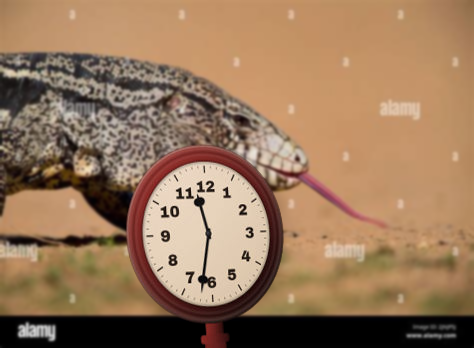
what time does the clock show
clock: 11:32
